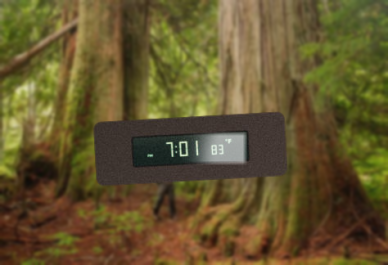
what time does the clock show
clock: 7:01
